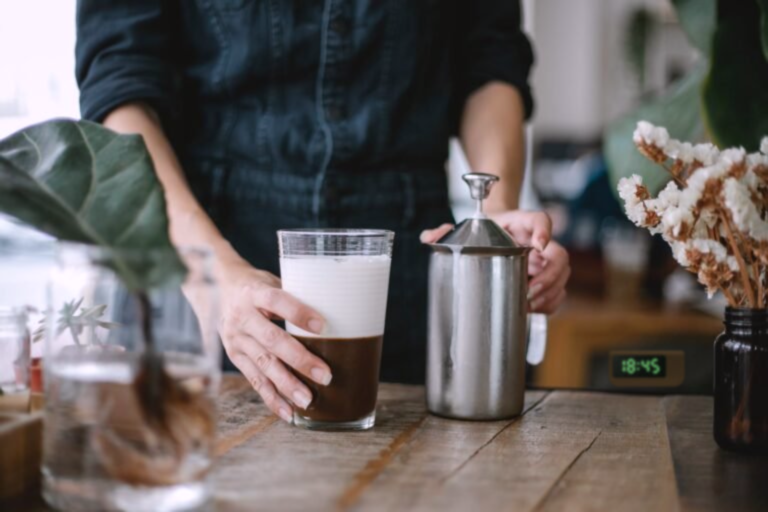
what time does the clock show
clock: 18:45
